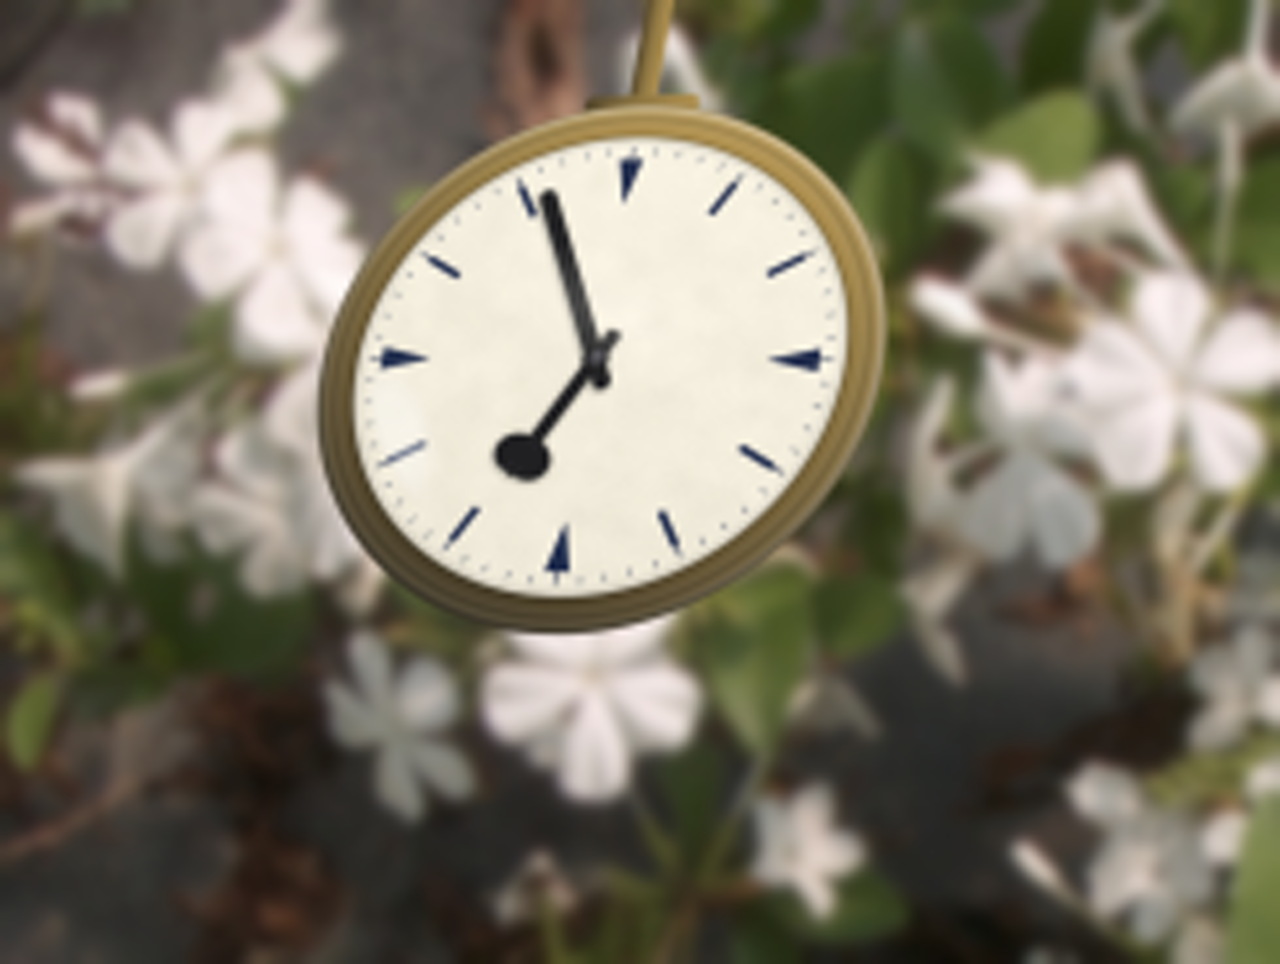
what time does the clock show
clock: 6:56
